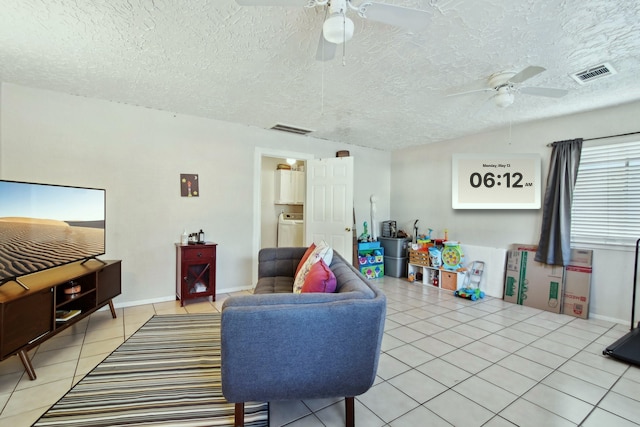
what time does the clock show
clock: 6:12
